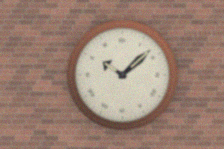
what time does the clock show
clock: 10:08
